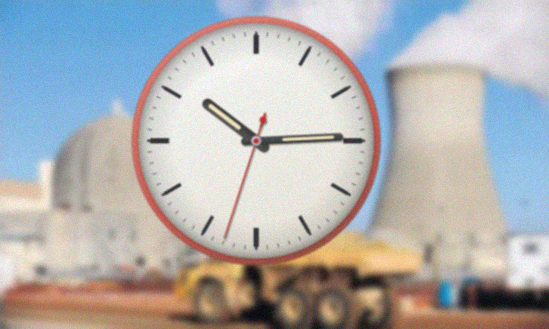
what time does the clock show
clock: 10:14:33
